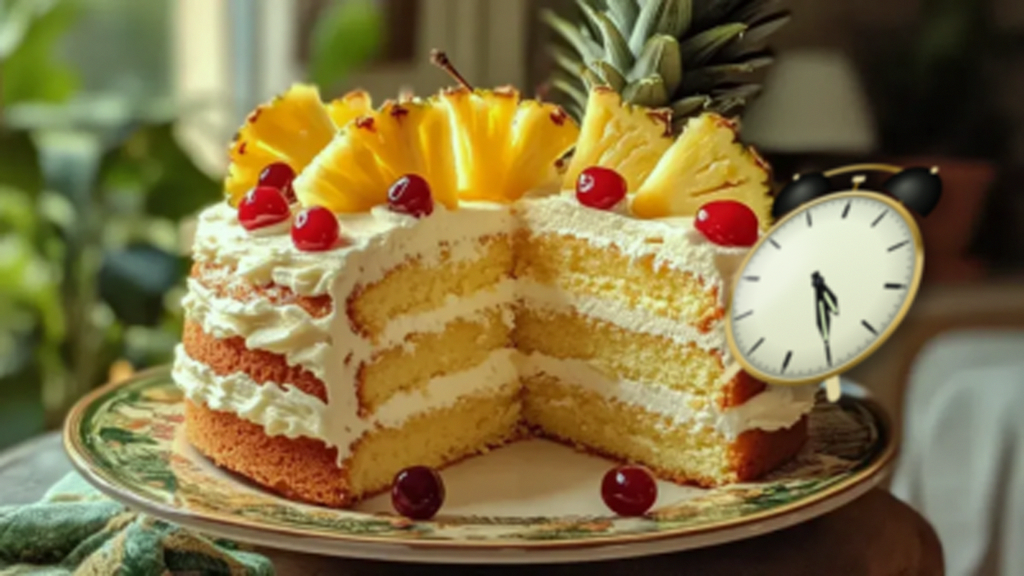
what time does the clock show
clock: 4:25
